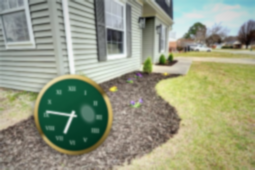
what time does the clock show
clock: 6:46
